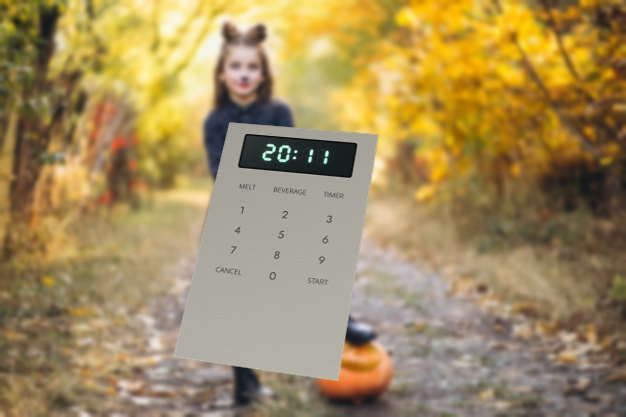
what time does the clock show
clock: 20:11
